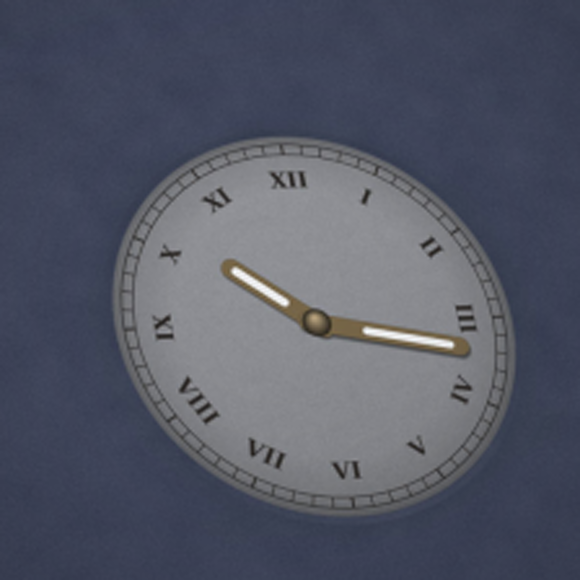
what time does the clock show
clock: 10:17
